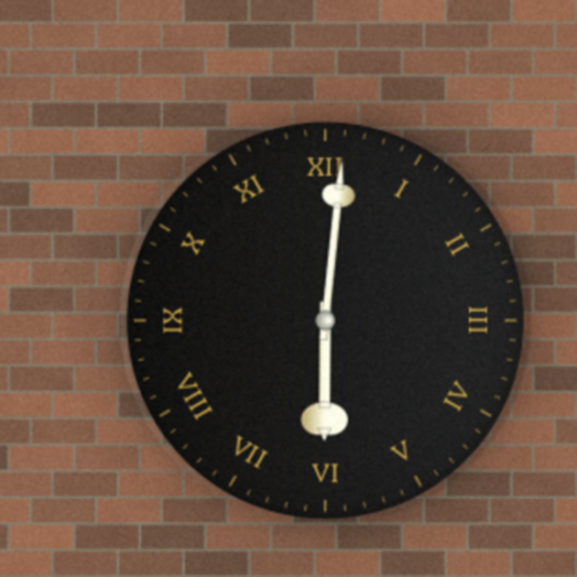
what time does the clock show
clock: 6:01
